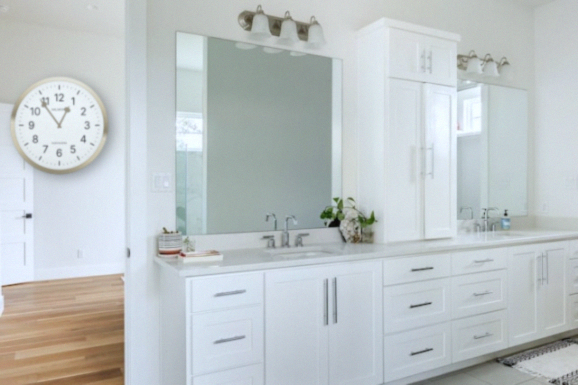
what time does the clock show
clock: 12:54
